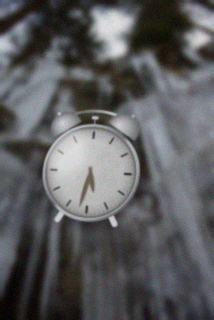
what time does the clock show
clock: 5:32
